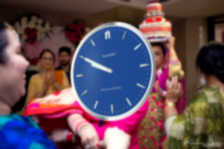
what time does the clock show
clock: 9:50
